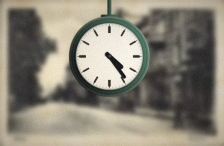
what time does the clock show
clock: 4:24
